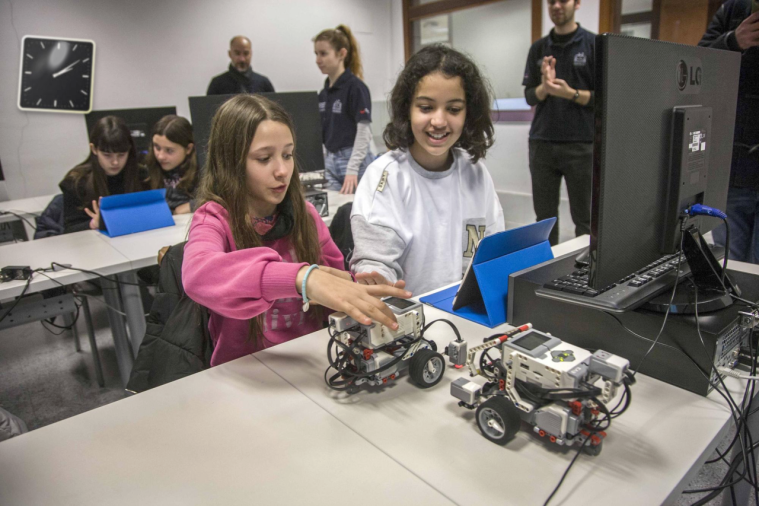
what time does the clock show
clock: 2:09
